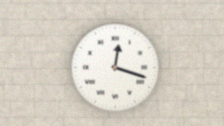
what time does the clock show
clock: 12:18
